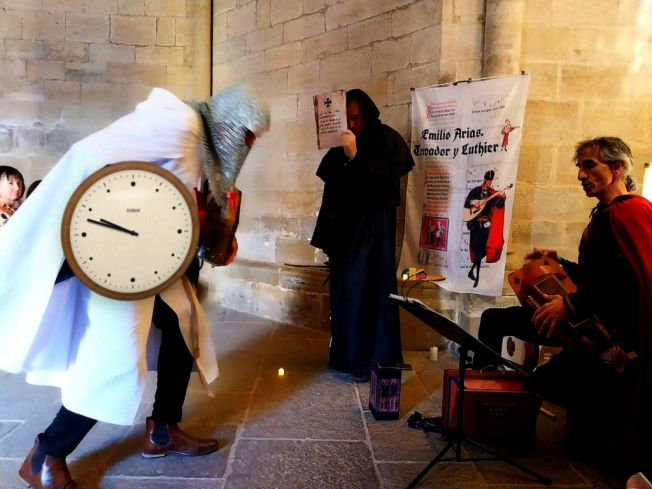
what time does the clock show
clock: 9:48
